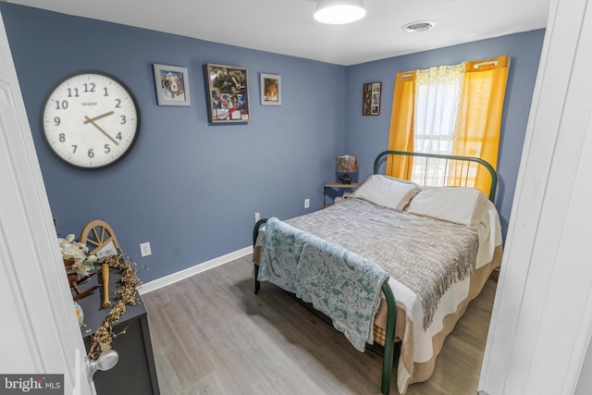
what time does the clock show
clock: 2:22
